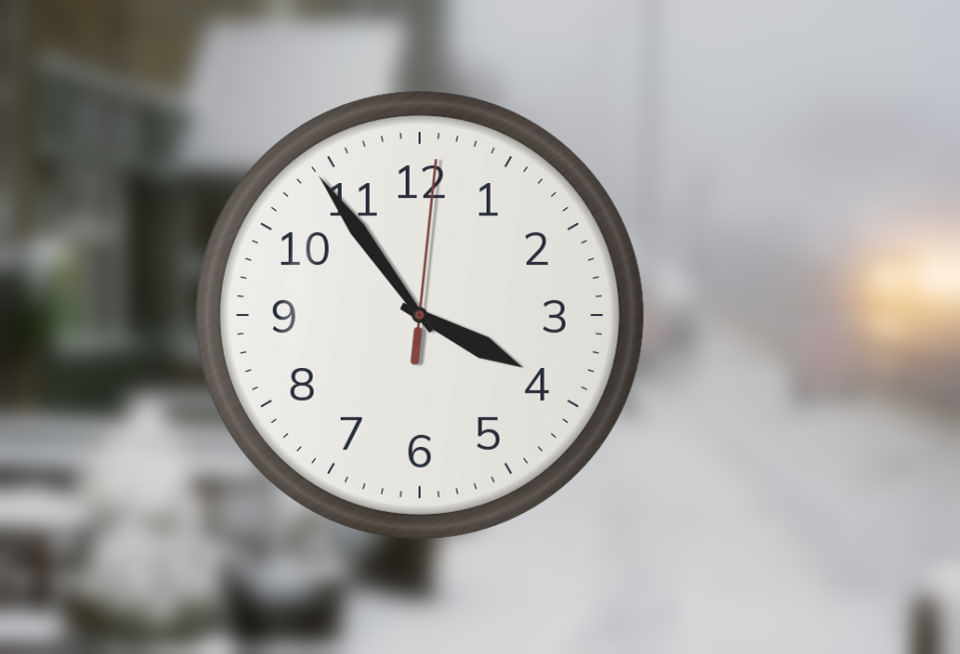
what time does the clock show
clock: 3:54:01
